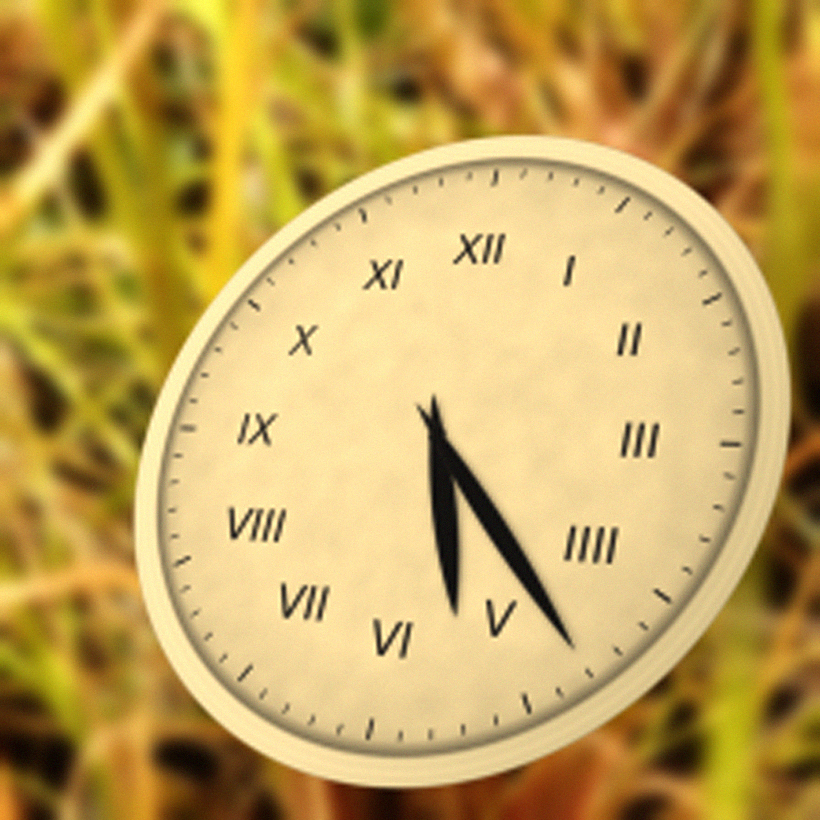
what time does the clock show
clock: 5:23
